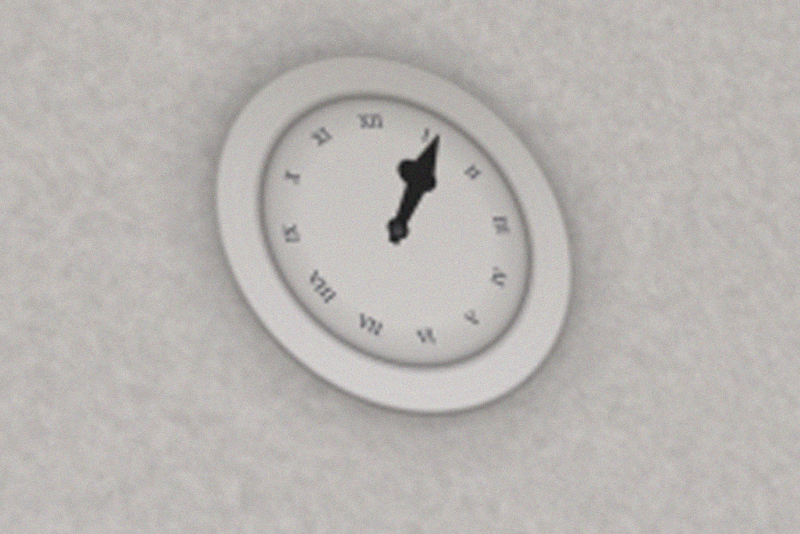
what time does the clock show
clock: 1:06
